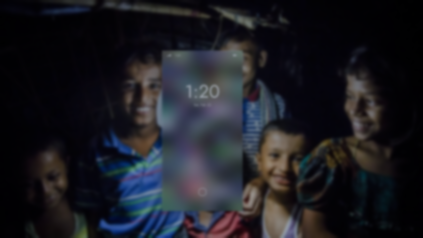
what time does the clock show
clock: 1:20
